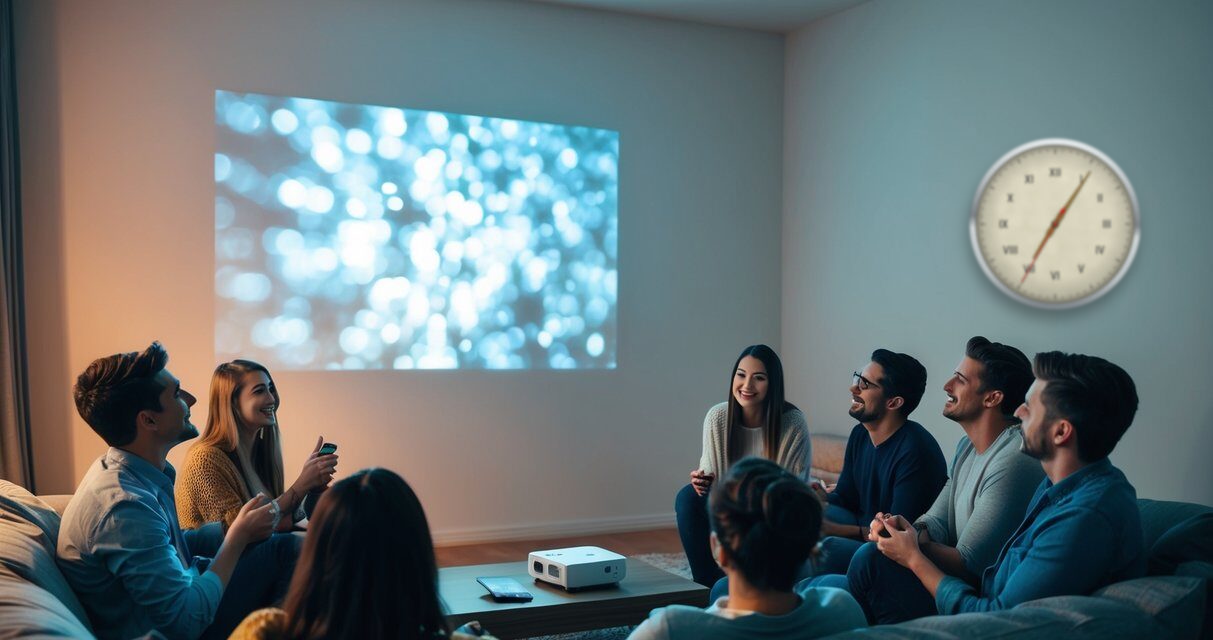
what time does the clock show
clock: 7:05:35
